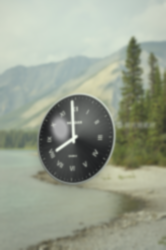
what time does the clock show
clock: 7:59
